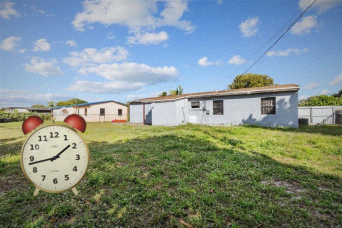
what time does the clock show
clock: 1:43
